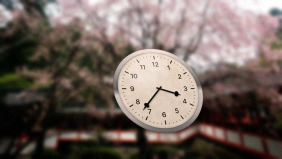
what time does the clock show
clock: 3:37
